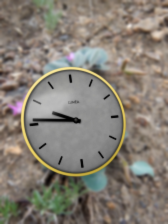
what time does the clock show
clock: 9:46
